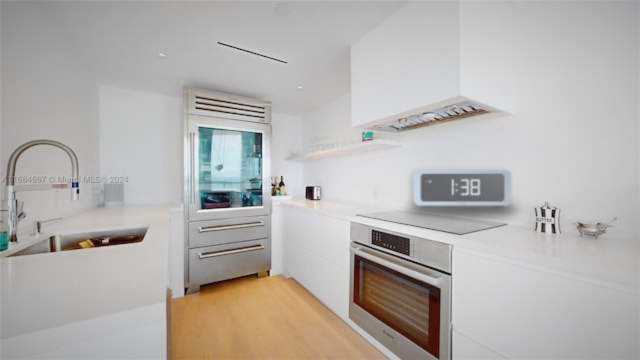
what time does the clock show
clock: 1:38
